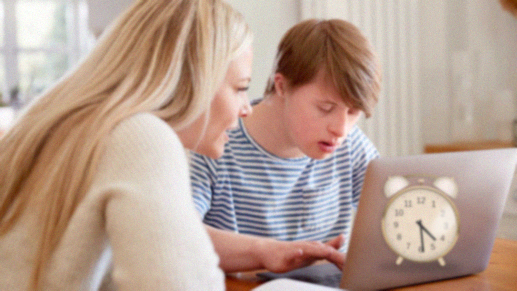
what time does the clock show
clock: 4:29
